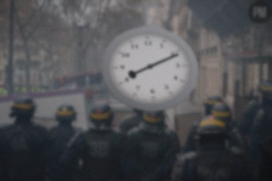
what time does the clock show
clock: 8:11
